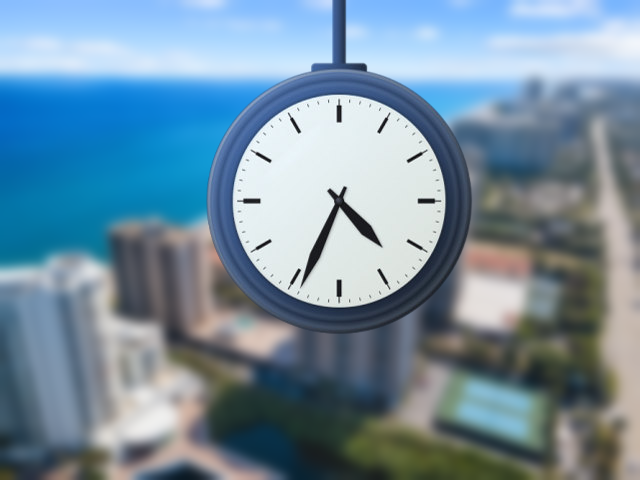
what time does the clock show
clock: 4:34
